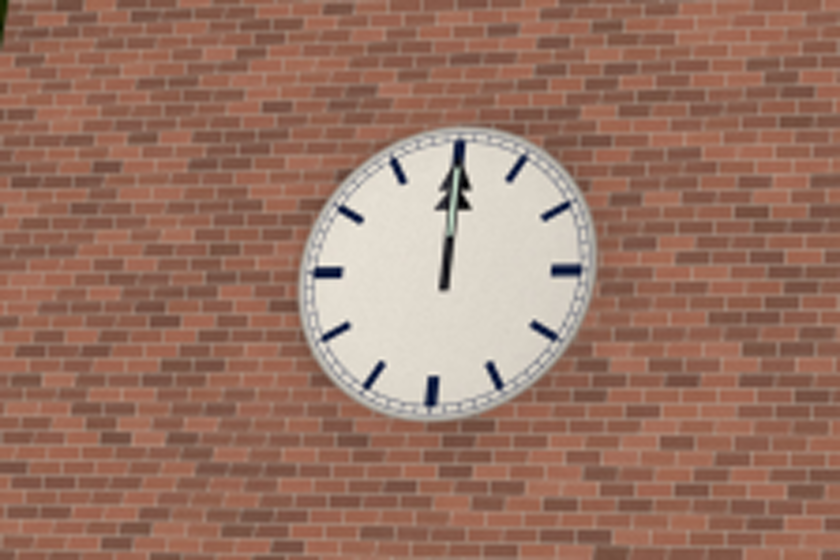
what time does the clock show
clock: 12:00
